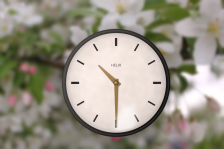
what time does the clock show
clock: 10:30
